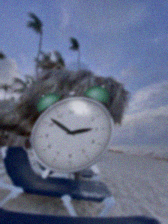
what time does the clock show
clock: 2:52
